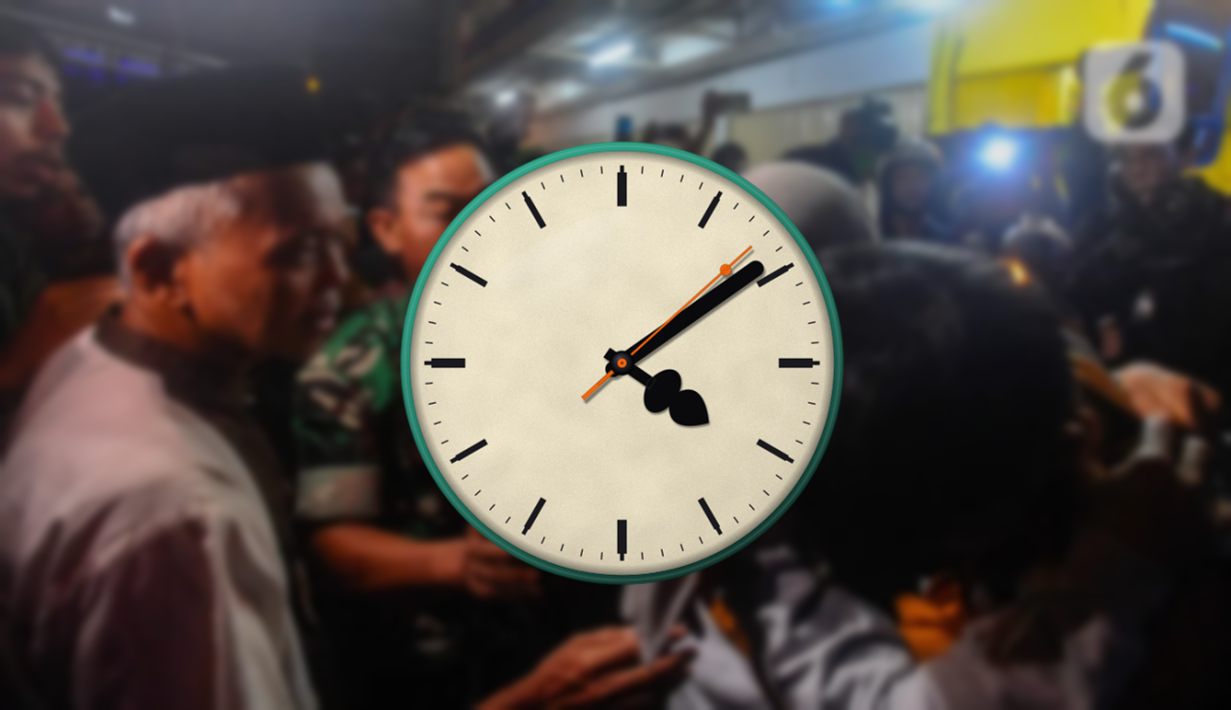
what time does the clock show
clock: 4:09:08
